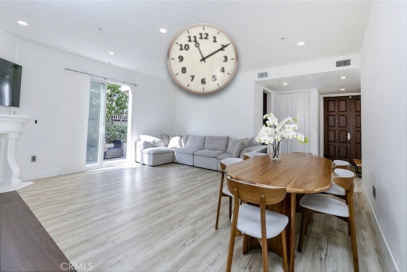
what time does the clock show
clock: 11:10
